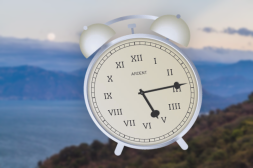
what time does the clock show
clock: 5:14
